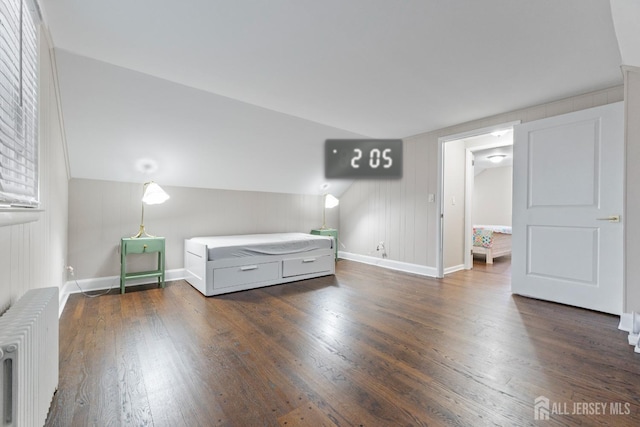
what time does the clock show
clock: 2:05
